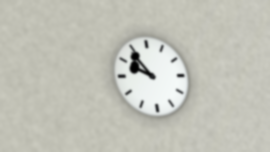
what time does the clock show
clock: 9:54
